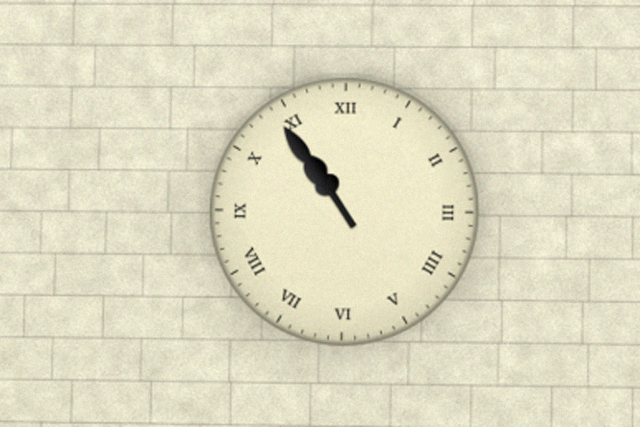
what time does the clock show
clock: 10:54
